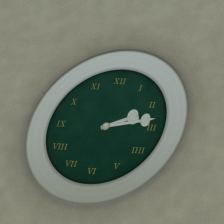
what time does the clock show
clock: 2:13
